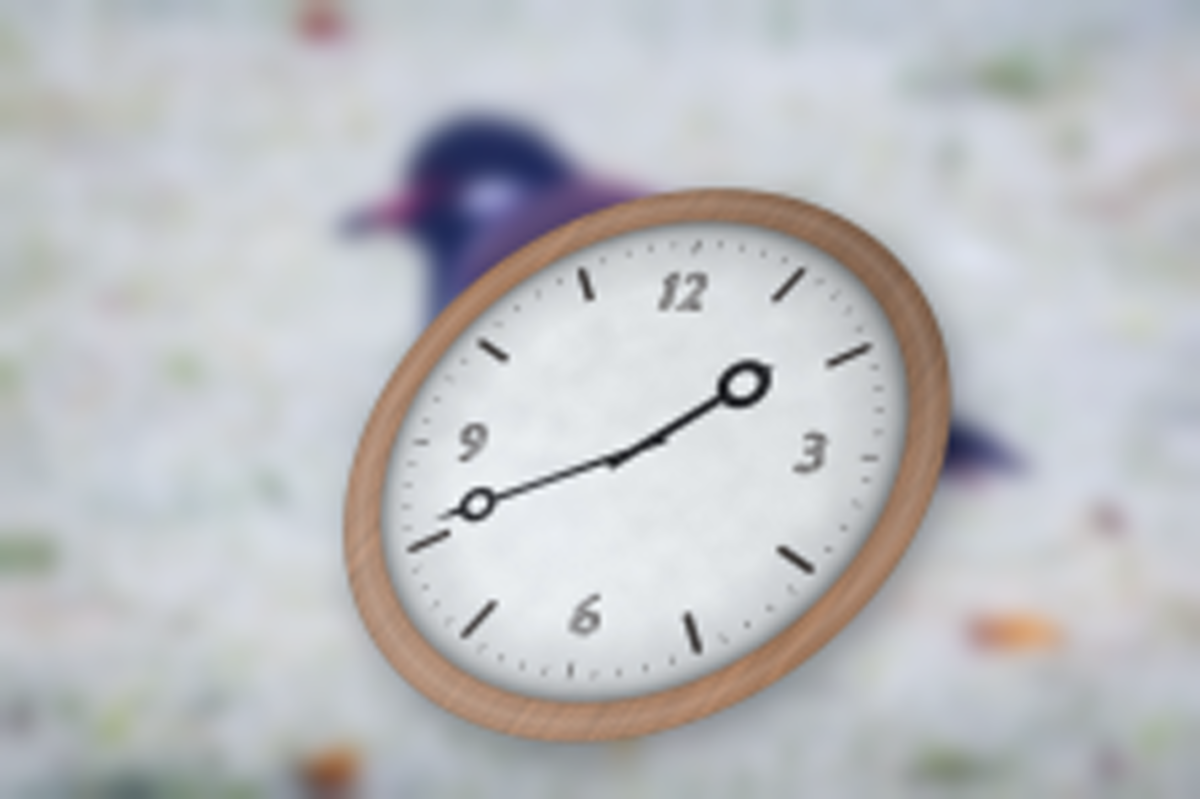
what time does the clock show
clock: 1:41
